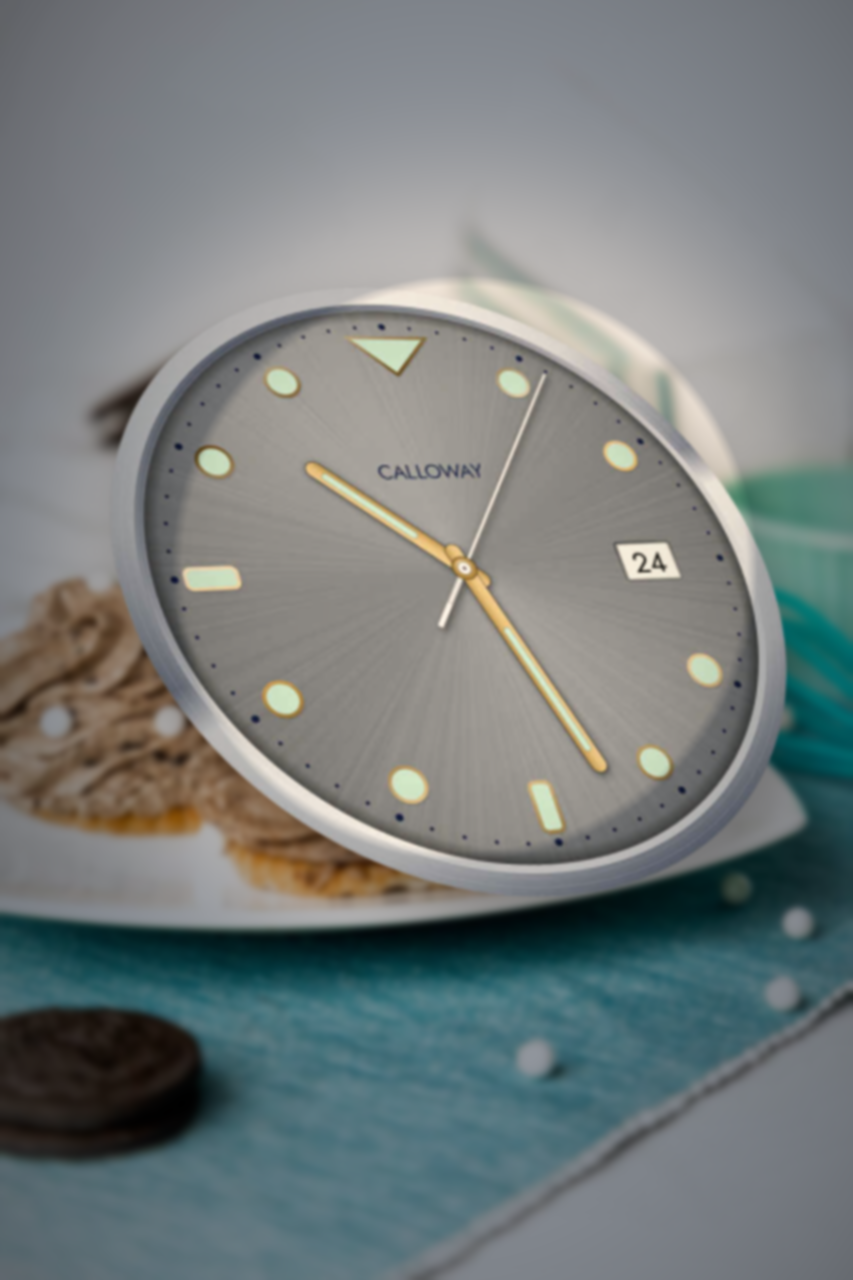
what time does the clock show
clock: 10:27:06
